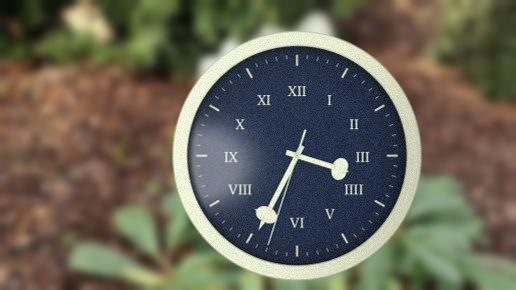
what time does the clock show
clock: 3:34:33
